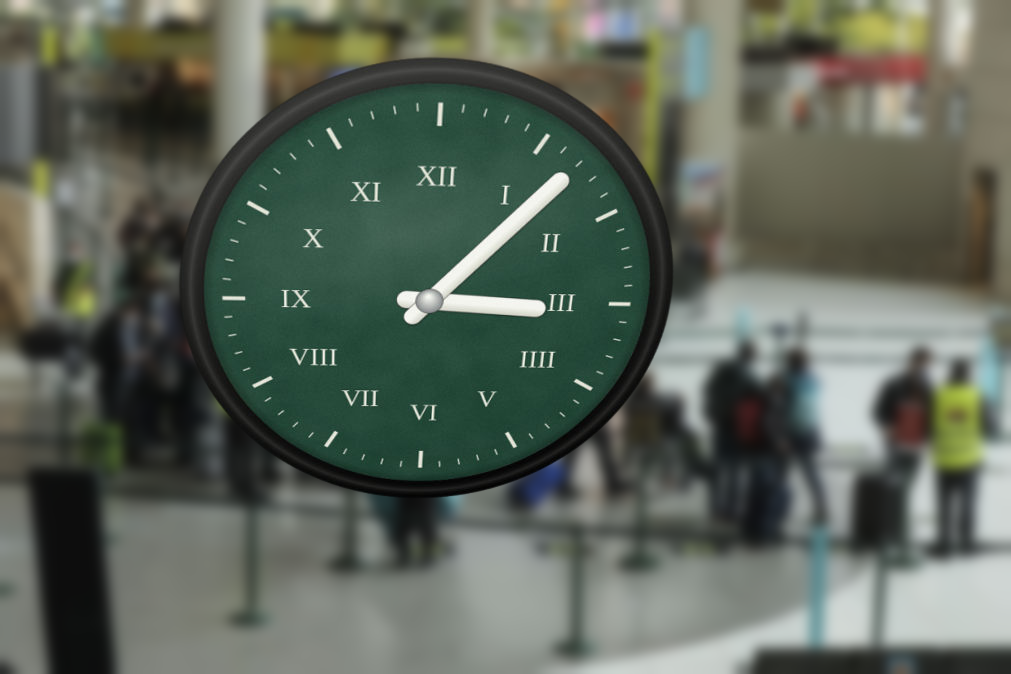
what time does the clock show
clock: 3:07
